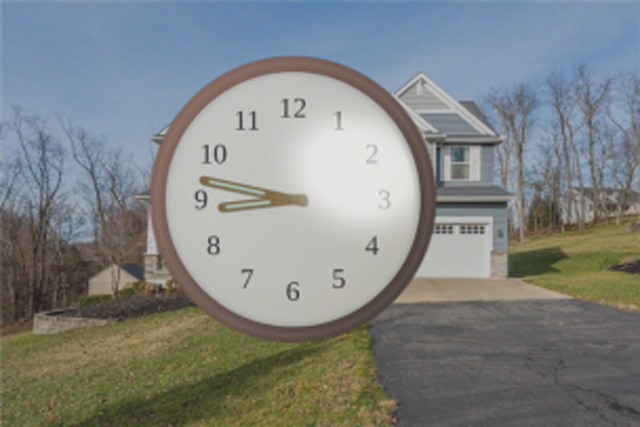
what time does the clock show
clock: 8:47
